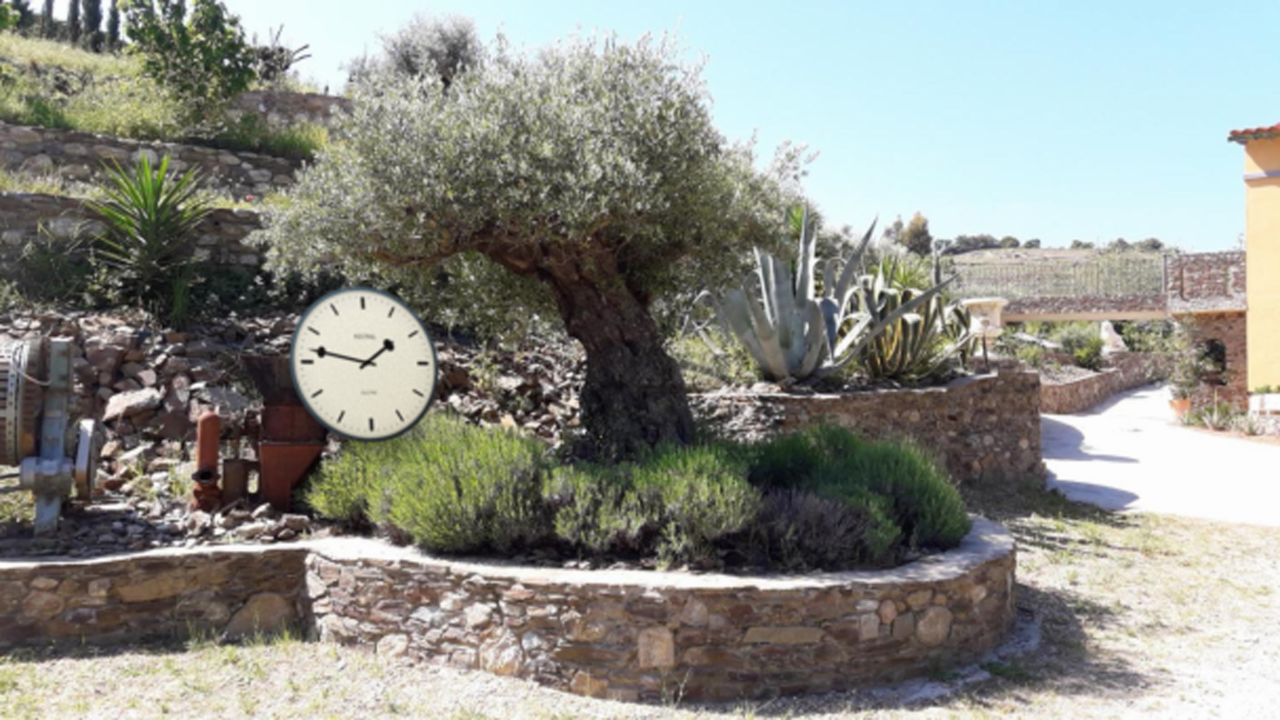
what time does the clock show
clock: 1:47
